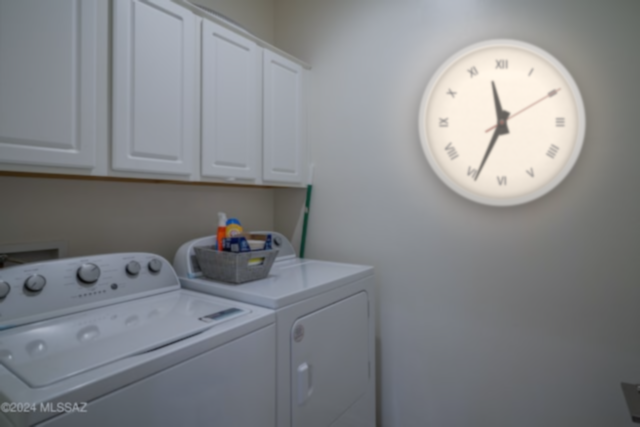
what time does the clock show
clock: 11:34:10
